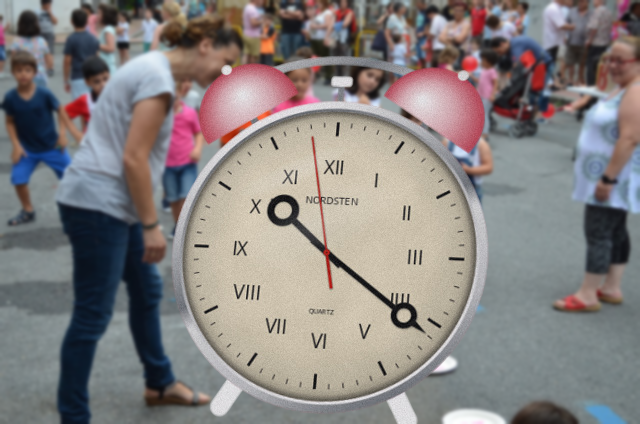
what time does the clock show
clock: 10:20:58
